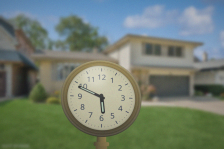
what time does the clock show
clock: 5:49
